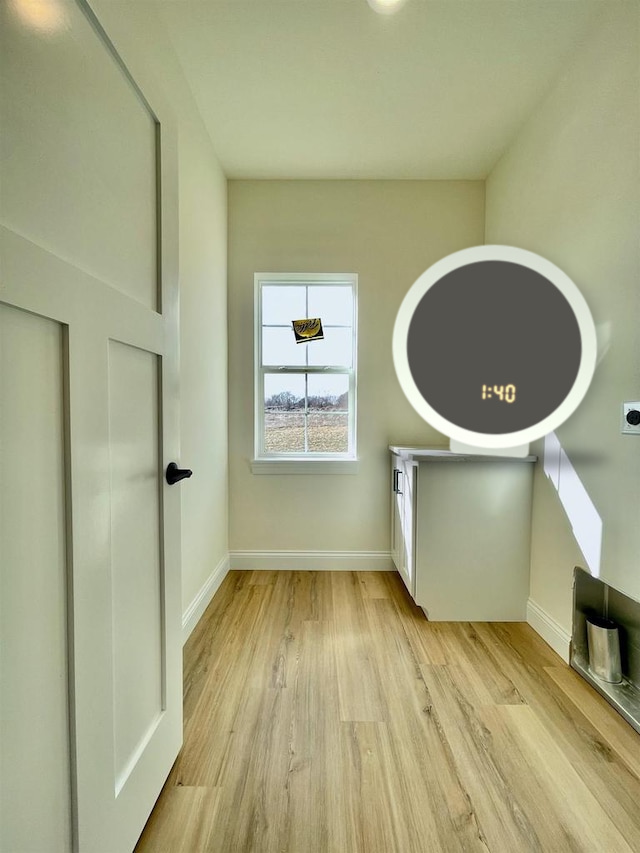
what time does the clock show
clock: 1:40
